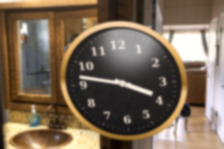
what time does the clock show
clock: 3:47
